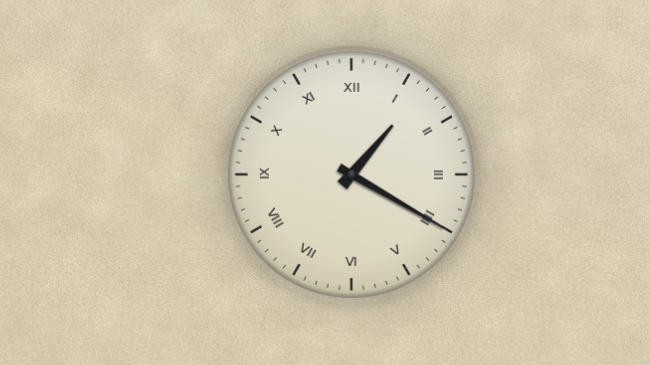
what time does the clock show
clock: 1:20
